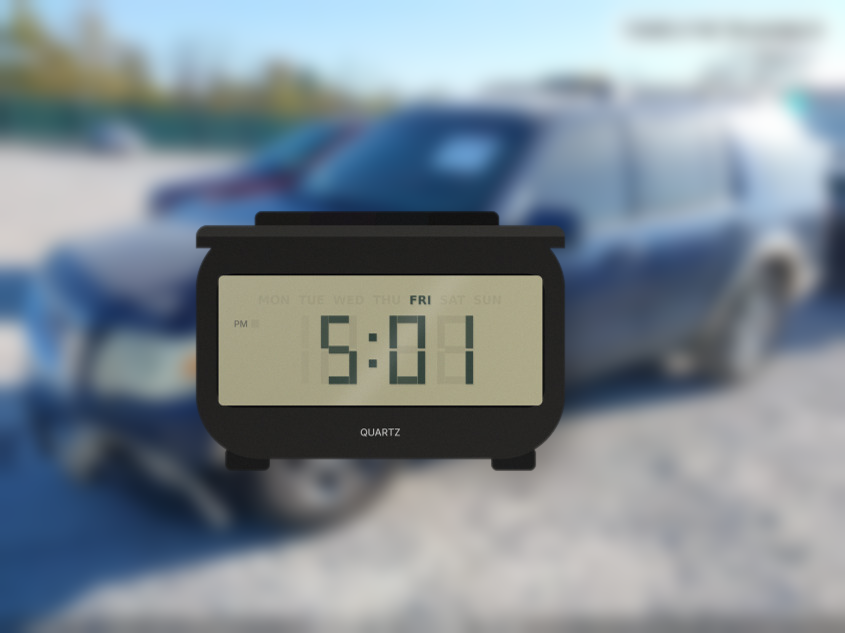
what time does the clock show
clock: 5:01
